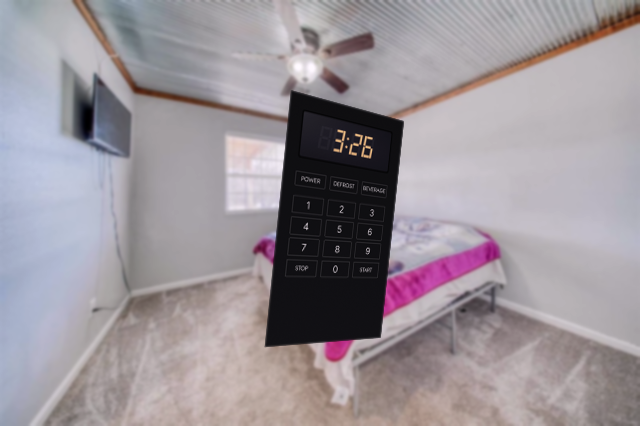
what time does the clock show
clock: 3:26
